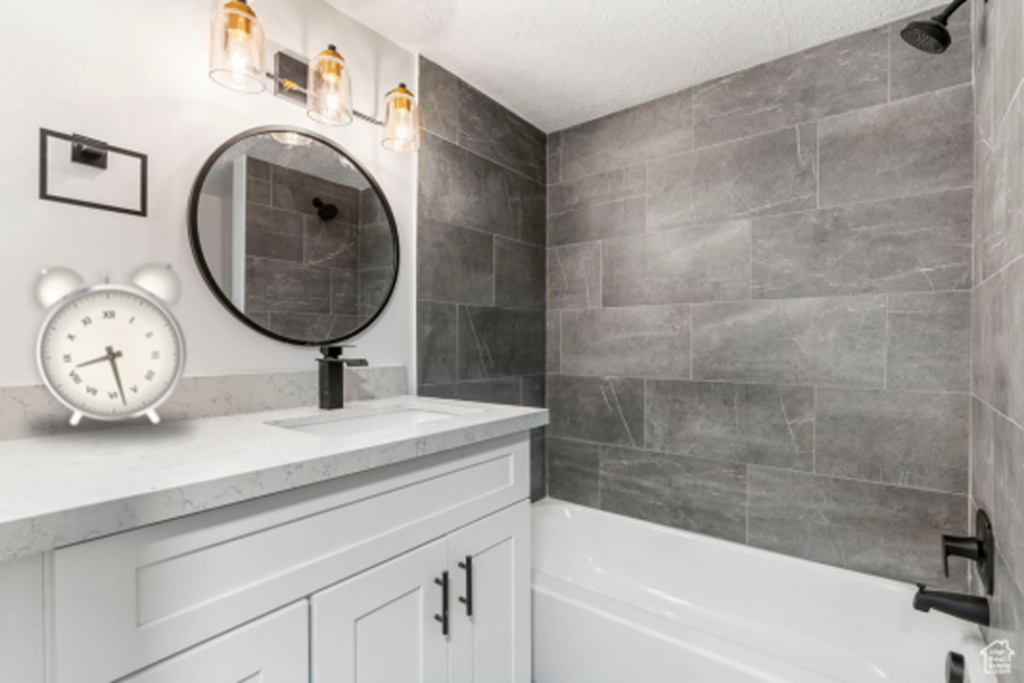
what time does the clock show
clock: 8:28
